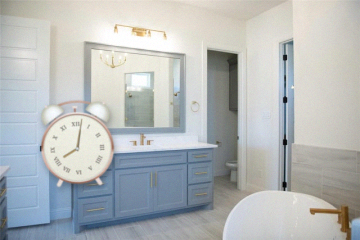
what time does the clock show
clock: 8:02
